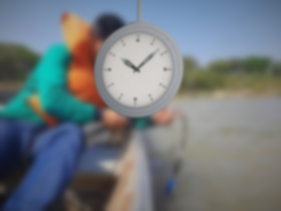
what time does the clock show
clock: 10:08
